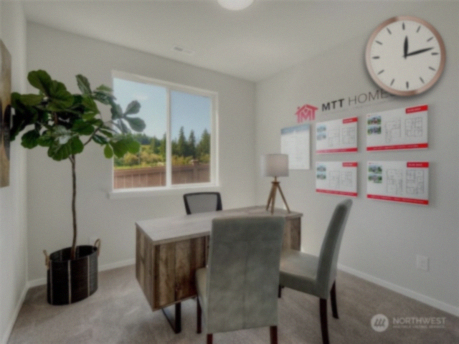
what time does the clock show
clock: 12:13
